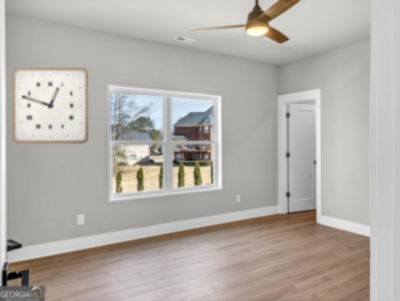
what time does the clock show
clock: 12:48
